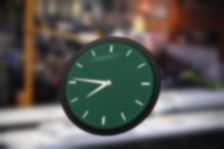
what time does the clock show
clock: 7:46
